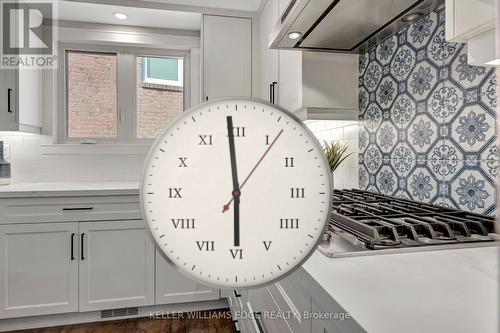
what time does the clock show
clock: 5:59:06
